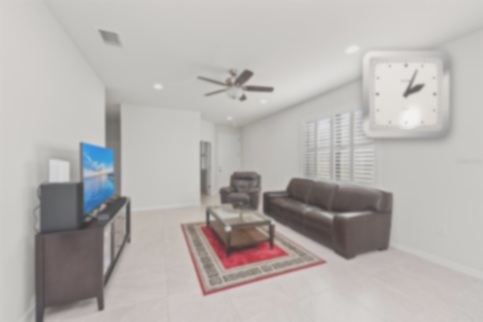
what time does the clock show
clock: 2:04
